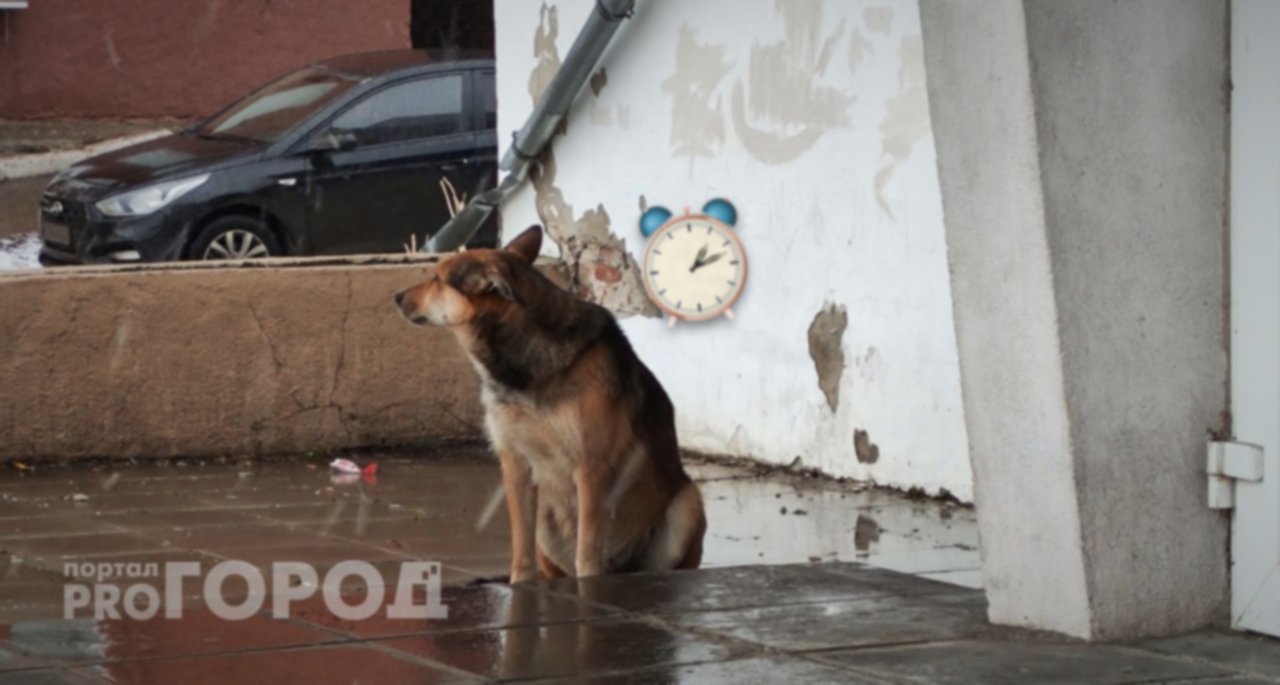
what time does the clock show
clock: 1:12
